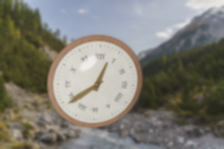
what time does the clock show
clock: 12:39
